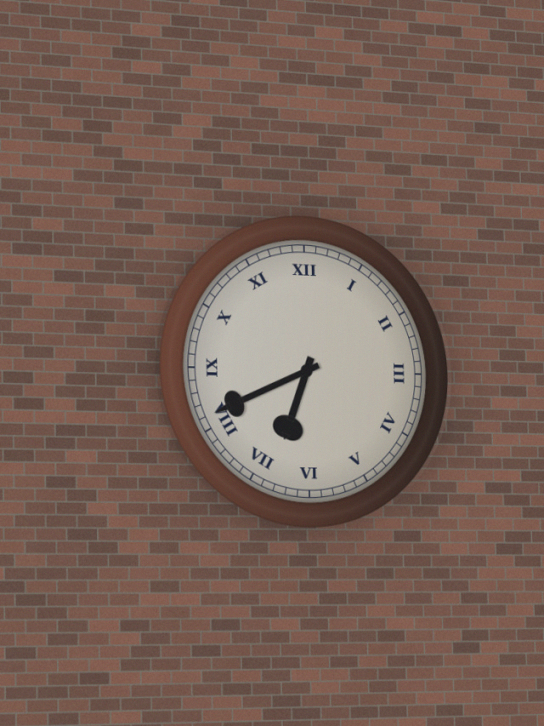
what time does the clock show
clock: 6:41
